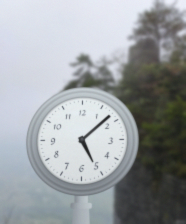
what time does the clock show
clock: 5:08
